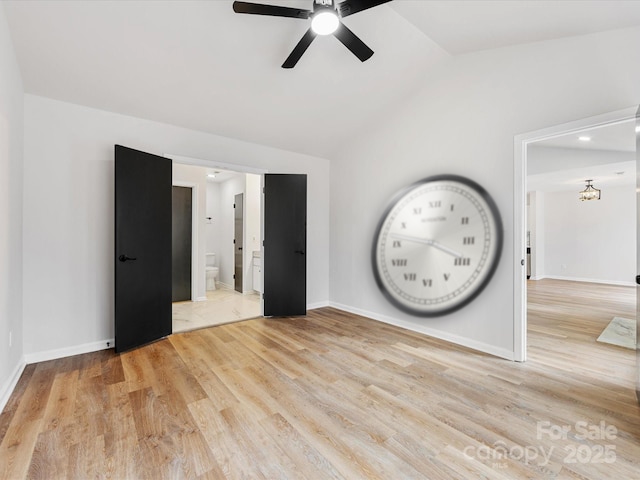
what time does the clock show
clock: 3:47
